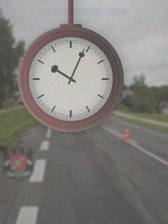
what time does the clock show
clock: 10:04
